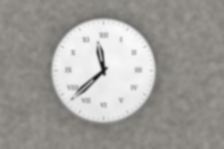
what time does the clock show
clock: 11:38
